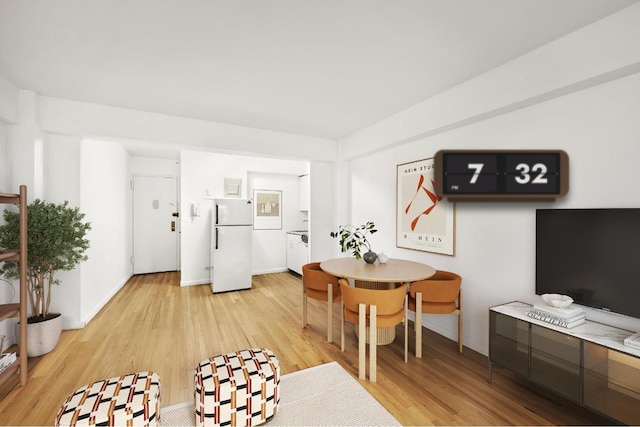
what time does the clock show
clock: 7:32
